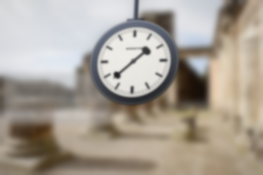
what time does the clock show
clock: 1:38
